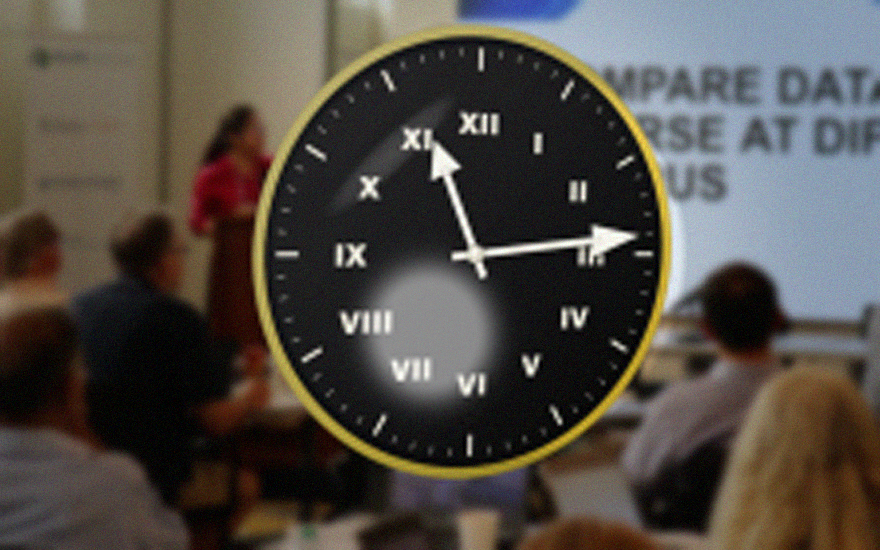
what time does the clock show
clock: 11:14
